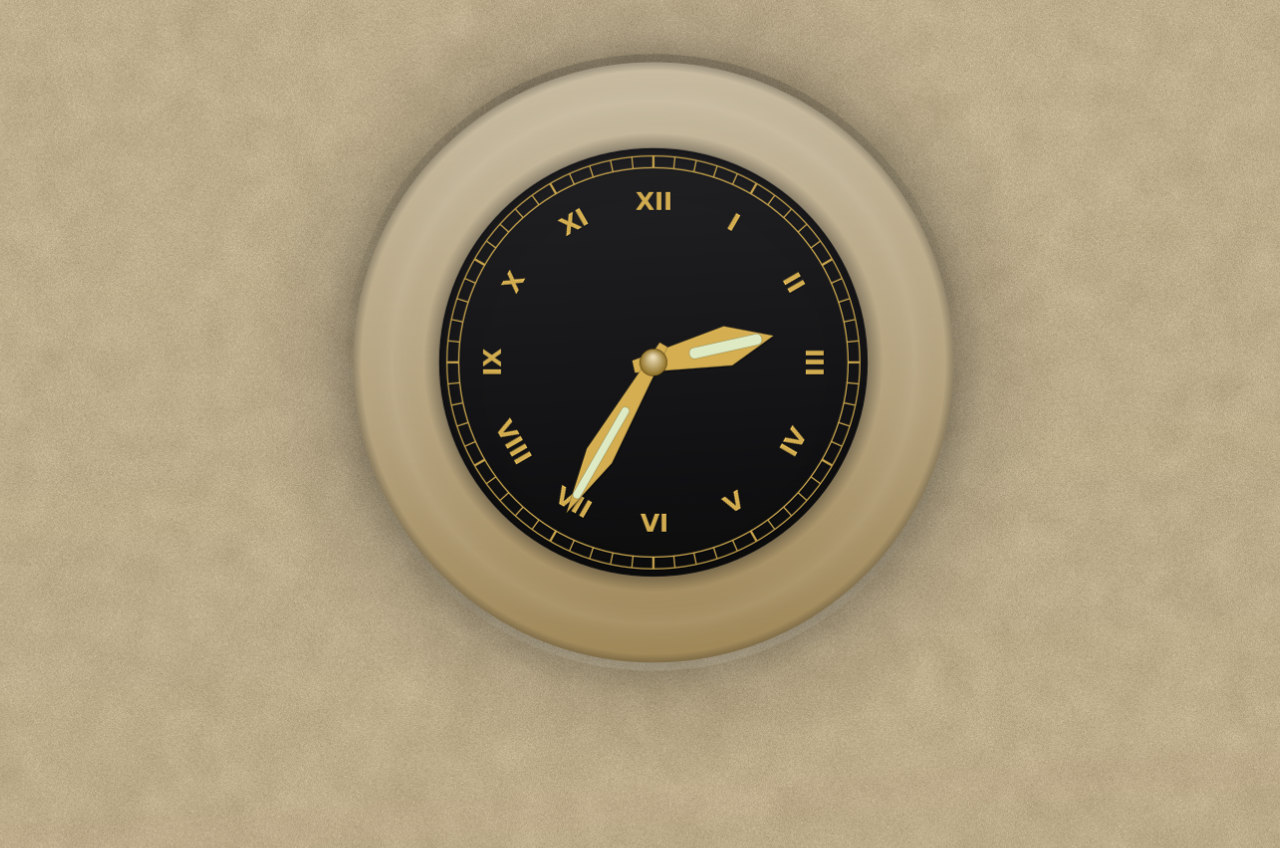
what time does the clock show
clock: 2:35
